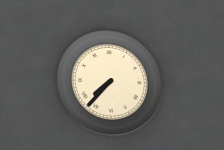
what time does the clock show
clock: 7:37
